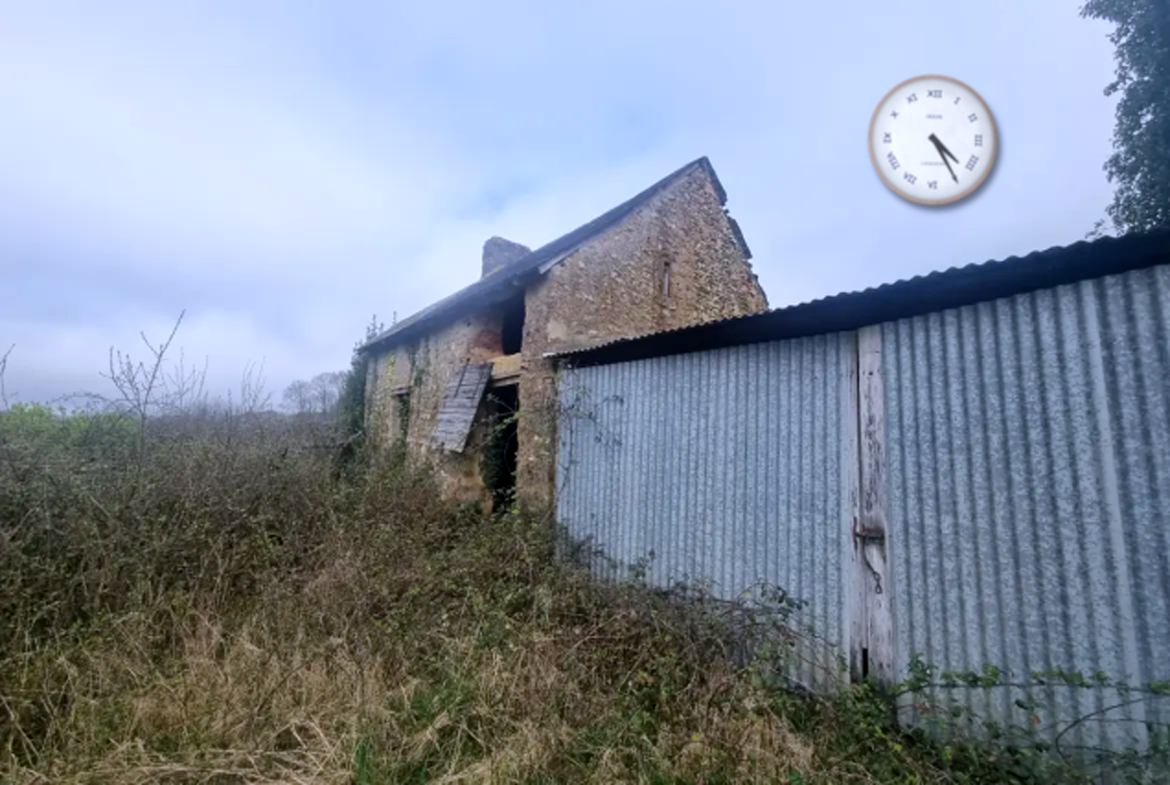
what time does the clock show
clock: 4:25
